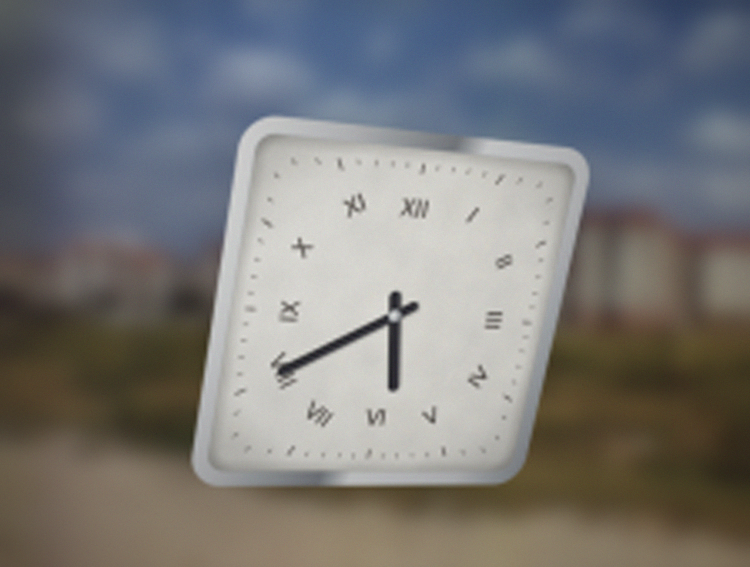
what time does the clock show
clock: 5:40
